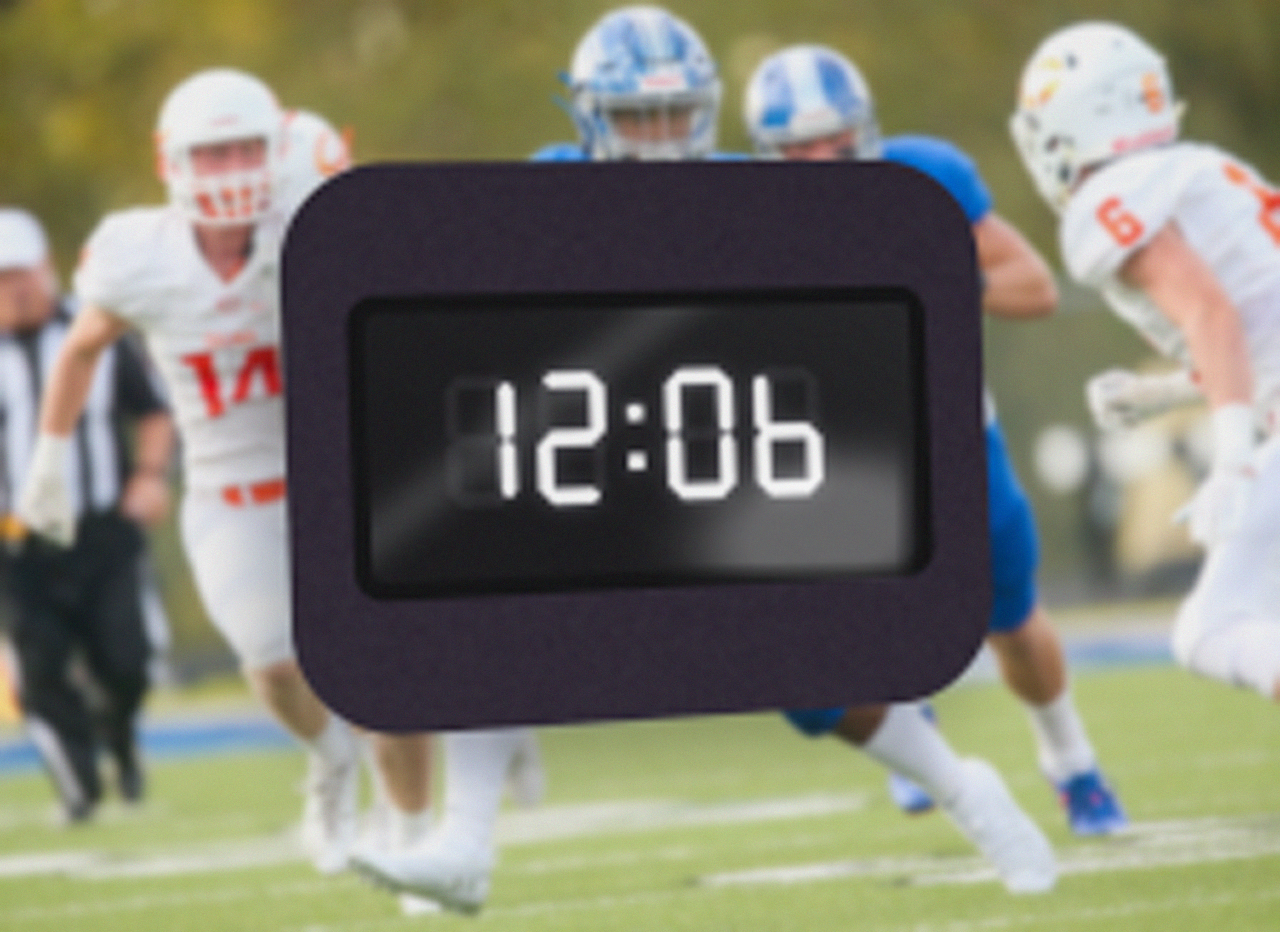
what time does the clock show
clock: 12:06
